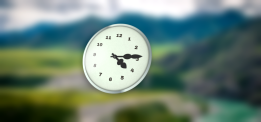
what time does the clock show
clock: 4:14
